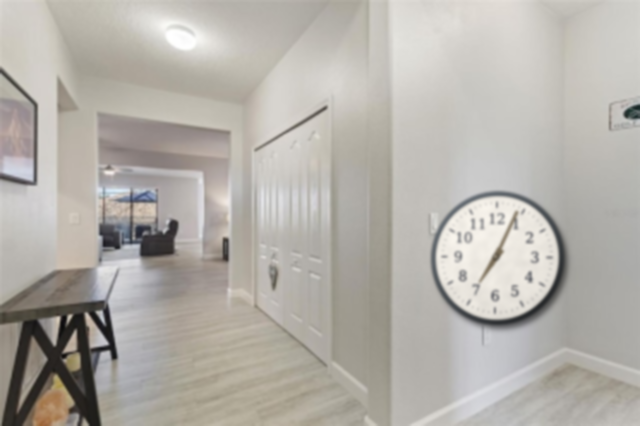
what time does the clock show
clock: 7:04
